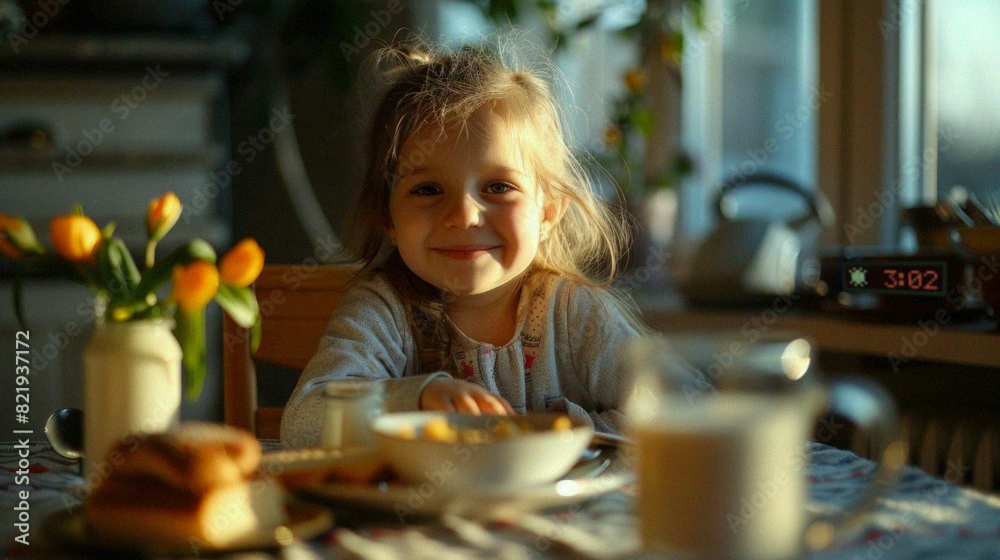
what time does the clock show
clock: 3:02
